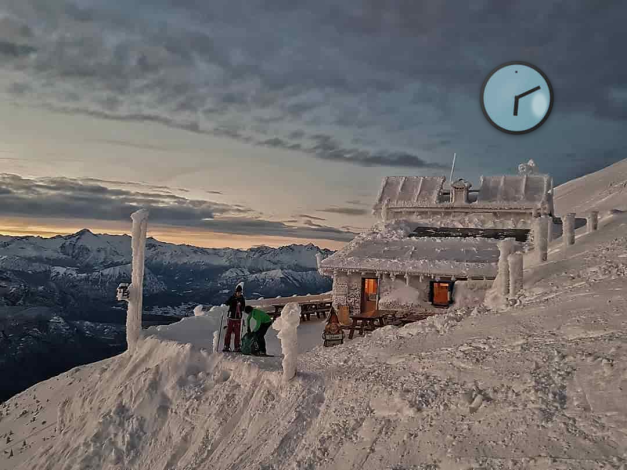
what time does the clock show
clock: 6:11
